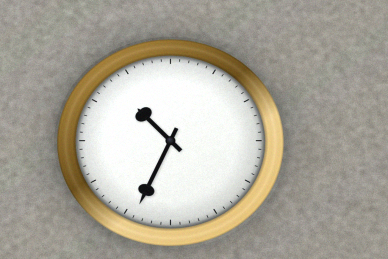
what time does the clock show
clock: 10:34
